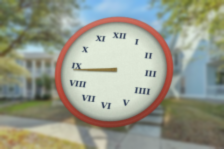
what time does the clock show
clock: 8:44
